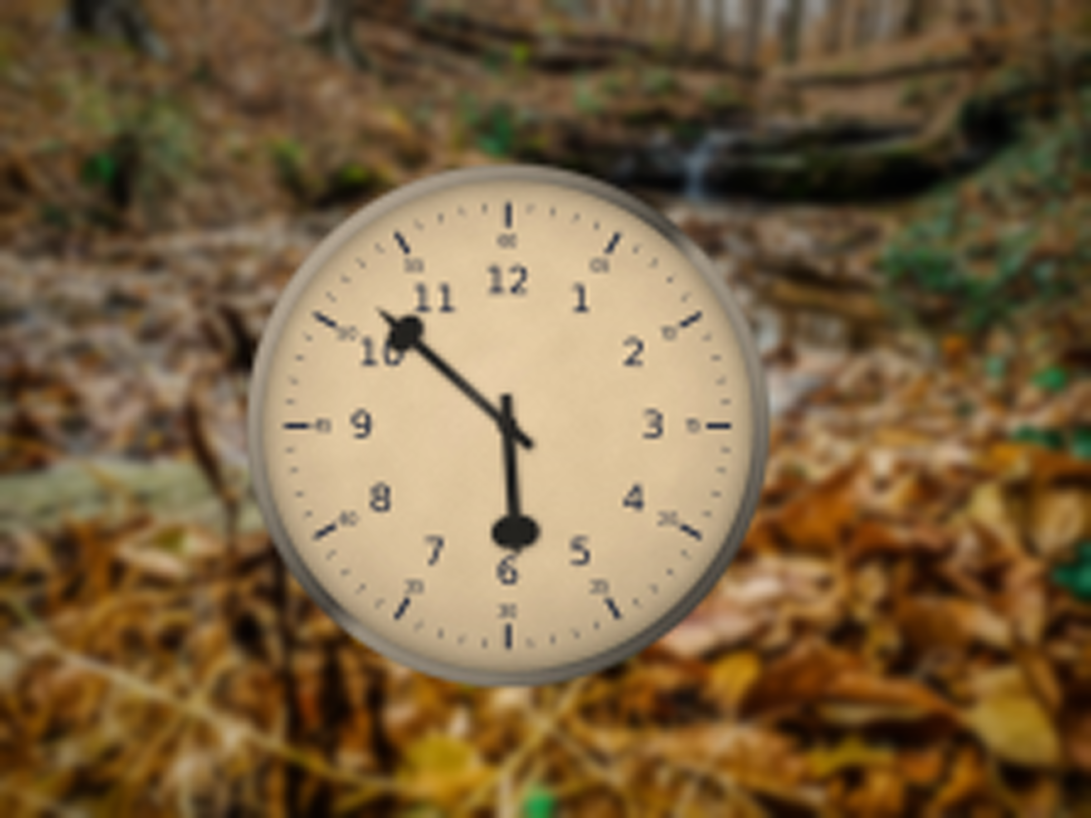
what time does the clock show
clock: 5:52
